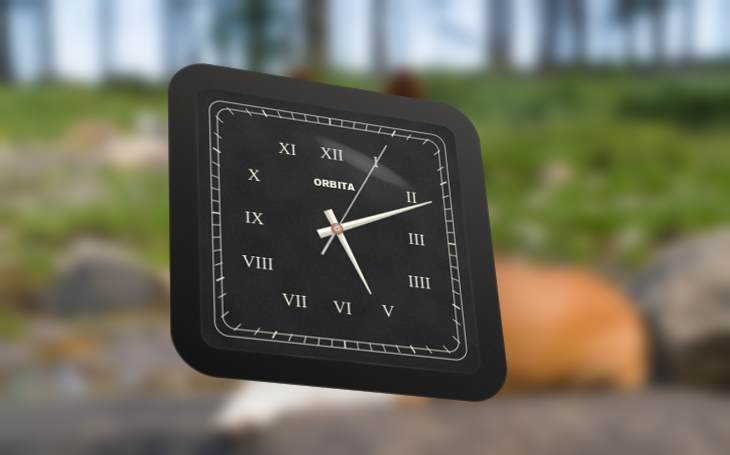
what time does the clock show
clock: 5:11:05
